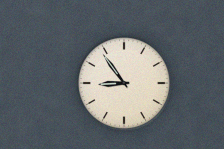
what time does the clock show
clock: 8:54
